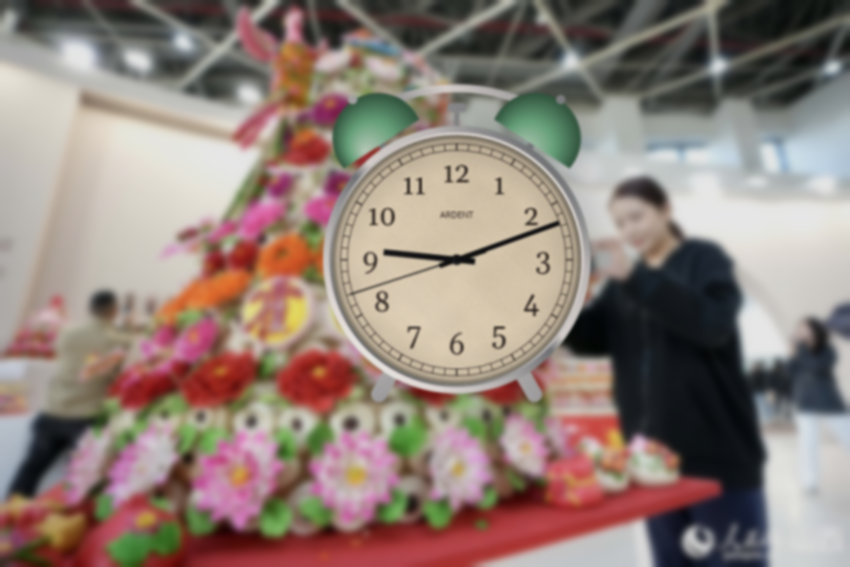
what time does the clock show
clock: 9:11:42
